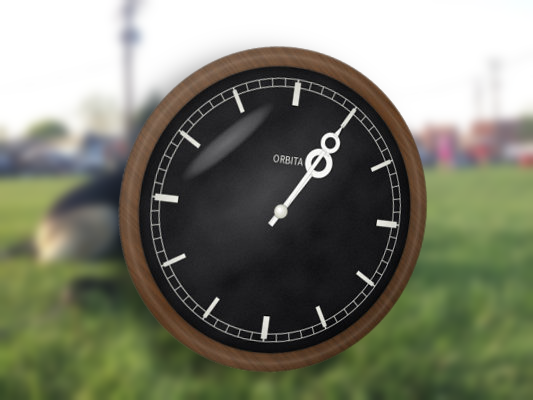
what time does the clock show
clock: 1:05
